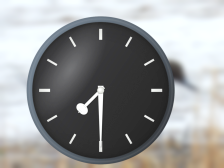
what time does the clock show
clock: 7:30
